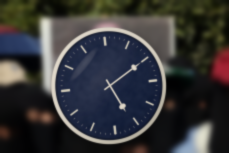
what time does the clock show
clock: 5:10
